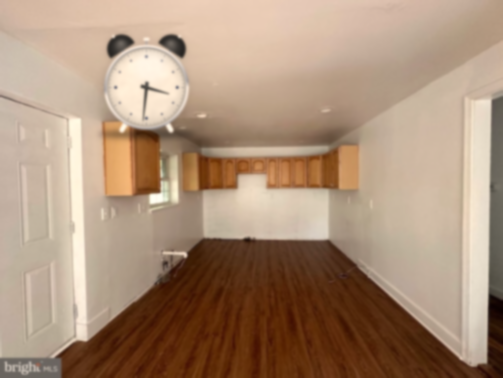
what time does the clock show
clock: 3:31
